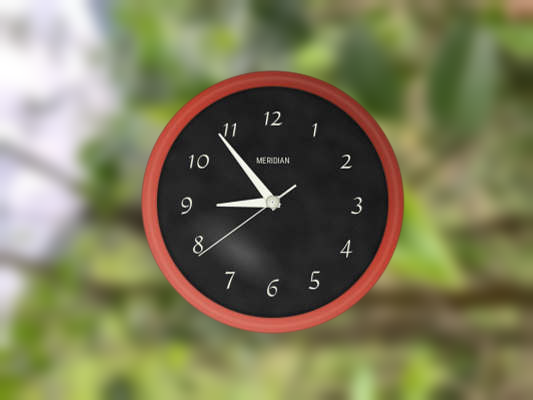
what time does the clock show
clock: 8:53:39
